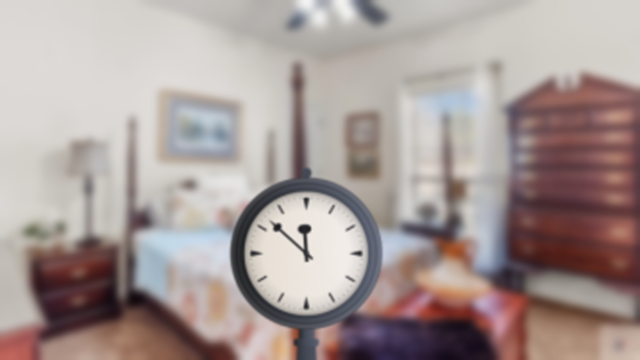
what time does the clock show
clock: 11:52
